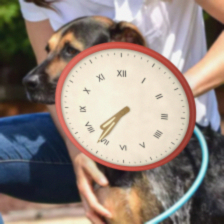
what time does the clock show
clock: 7:36
